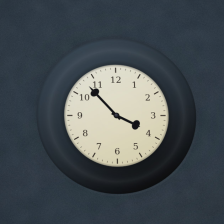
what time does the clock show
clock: 3:53
